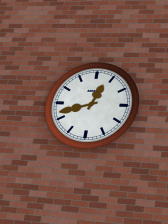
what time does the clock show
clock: 12:42
